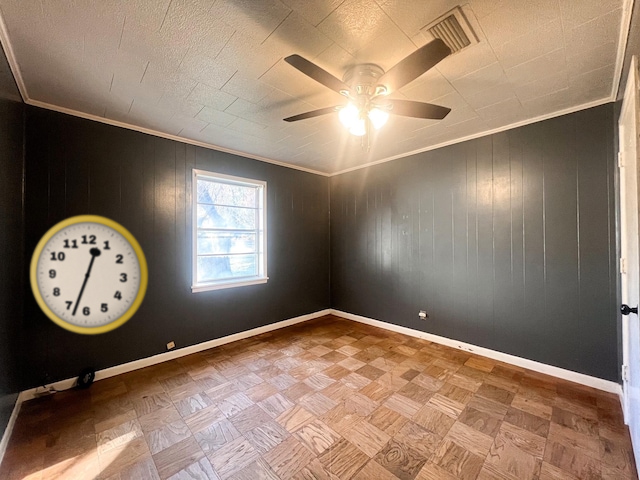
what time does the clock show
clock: 12:33
